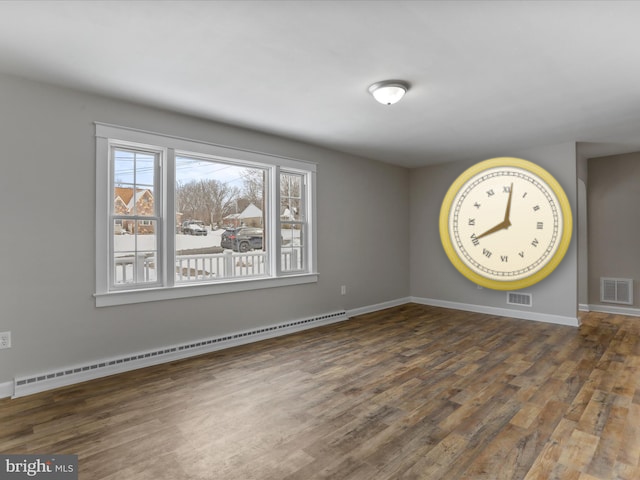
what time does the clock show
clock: 8:01
